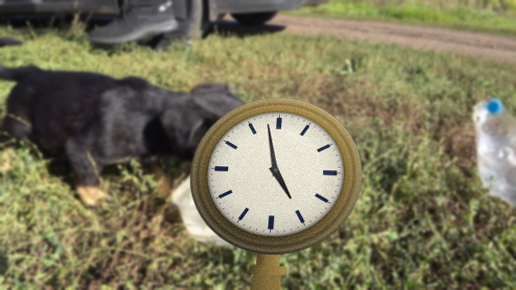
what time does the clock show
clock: 4:58
